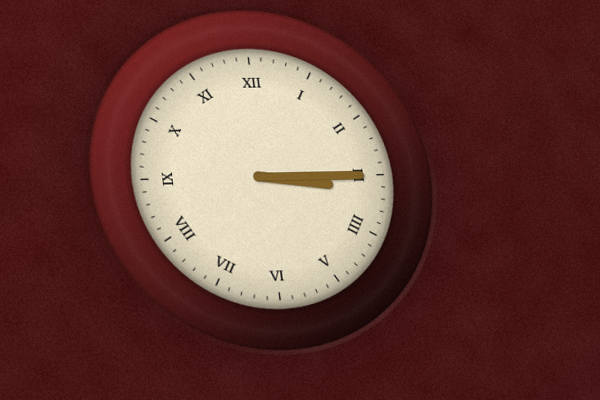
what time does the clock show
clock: 3:15
